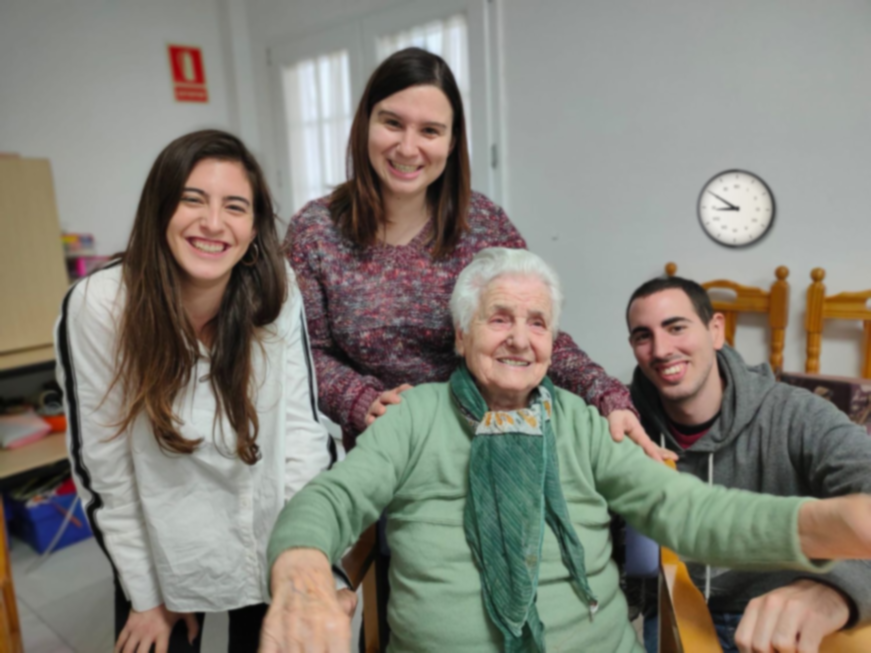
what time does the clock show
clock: 8:50
